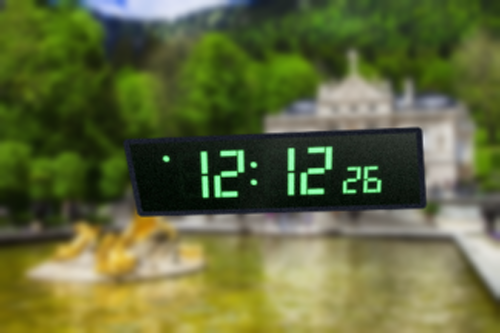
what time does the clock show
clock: 12:12:26
